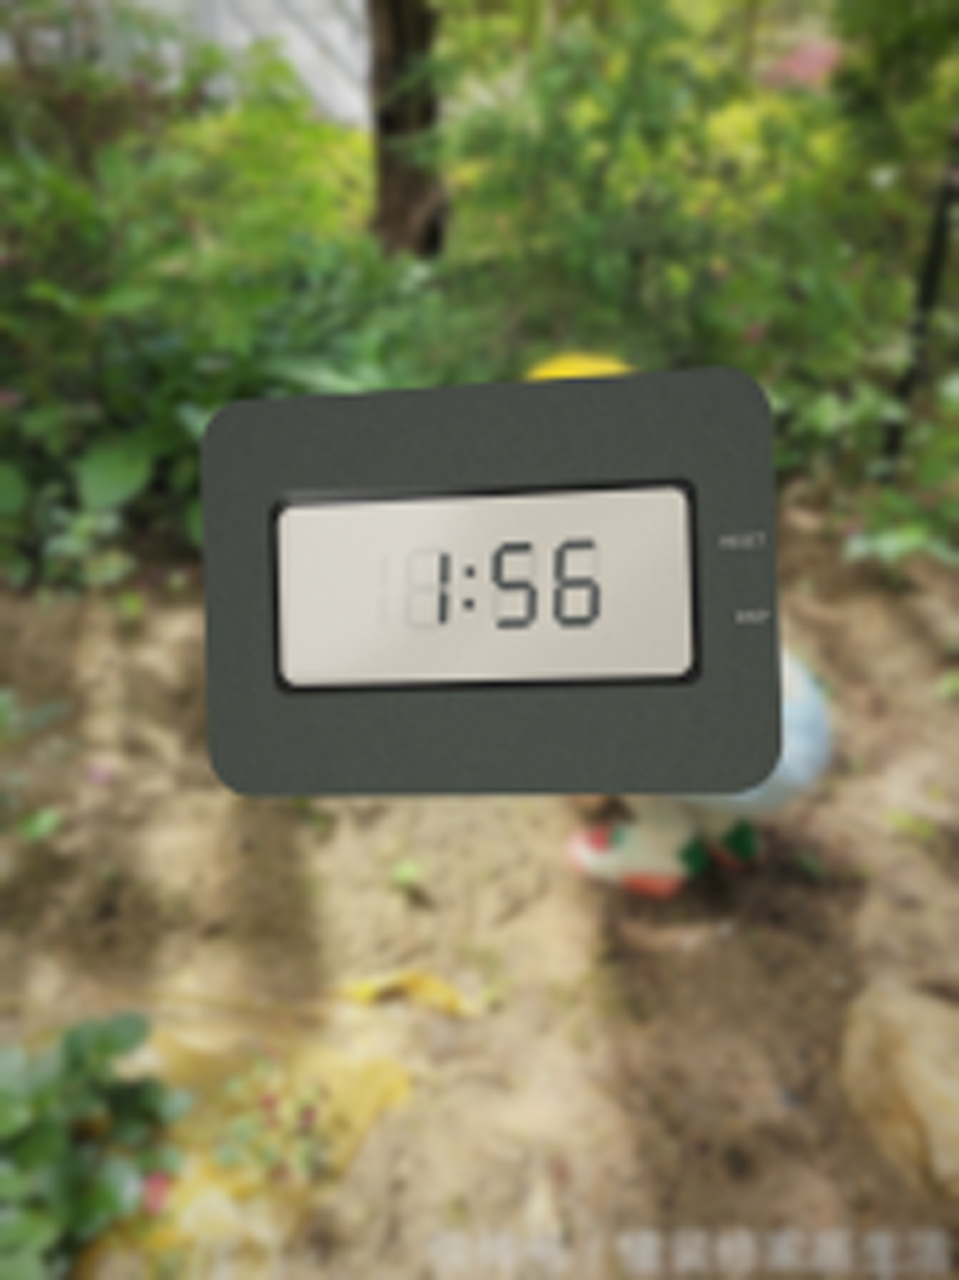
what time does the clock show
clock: 1:56
